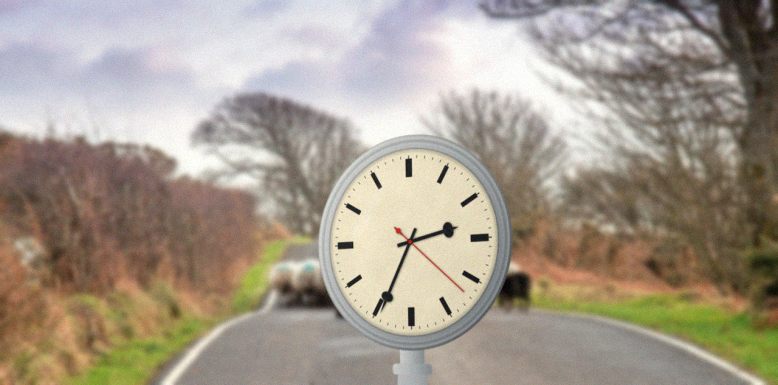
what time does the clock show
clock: 2:34:22
